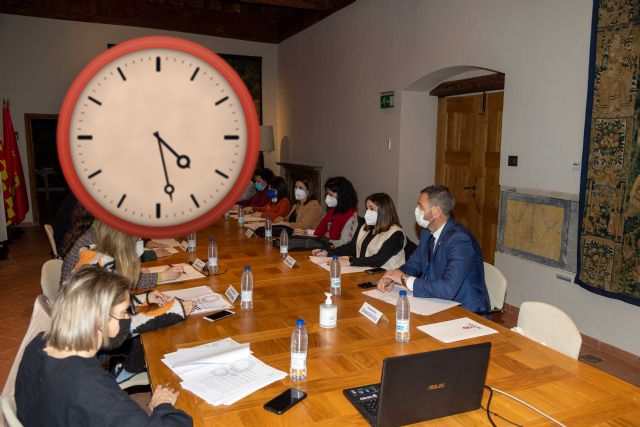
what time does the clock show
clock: 4:28
